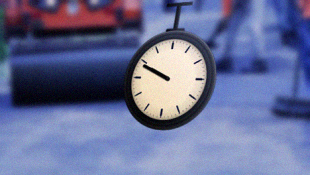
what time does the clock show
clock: 9:49
